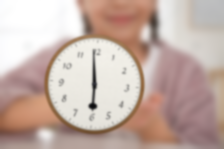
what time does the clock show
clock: 5:59
